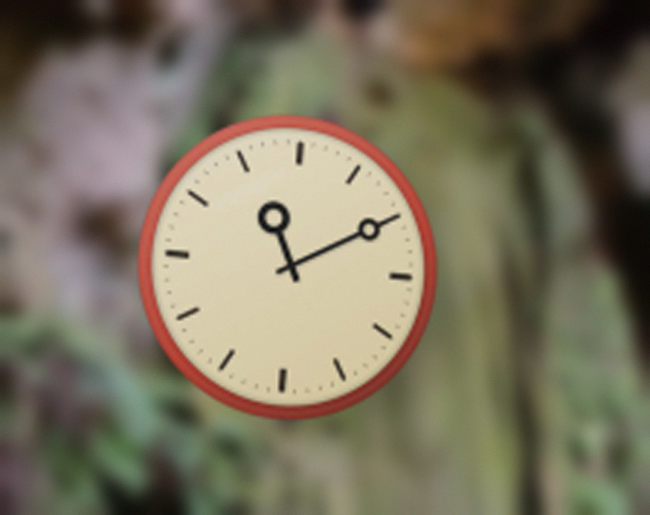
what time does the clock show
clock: 11:10
